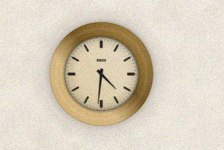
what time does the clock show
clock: 4:31
